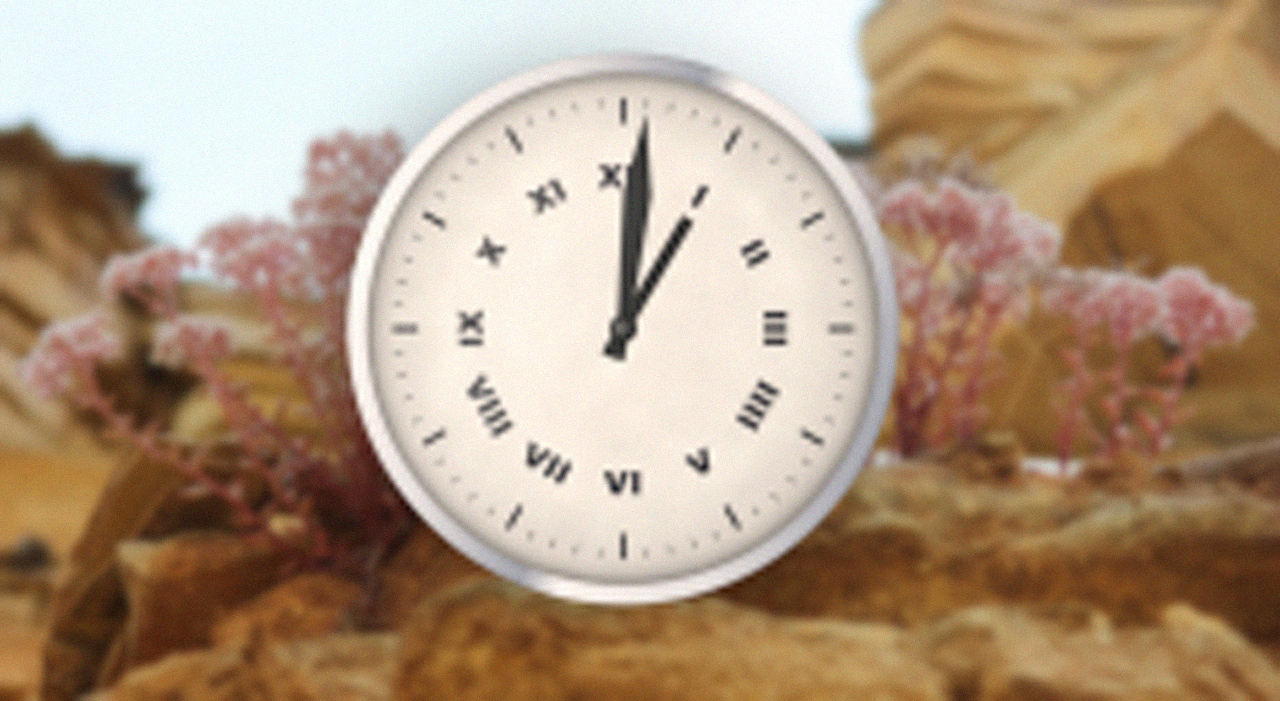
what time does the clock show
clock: 1:01
